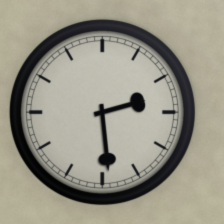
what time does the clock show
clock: 2:29
